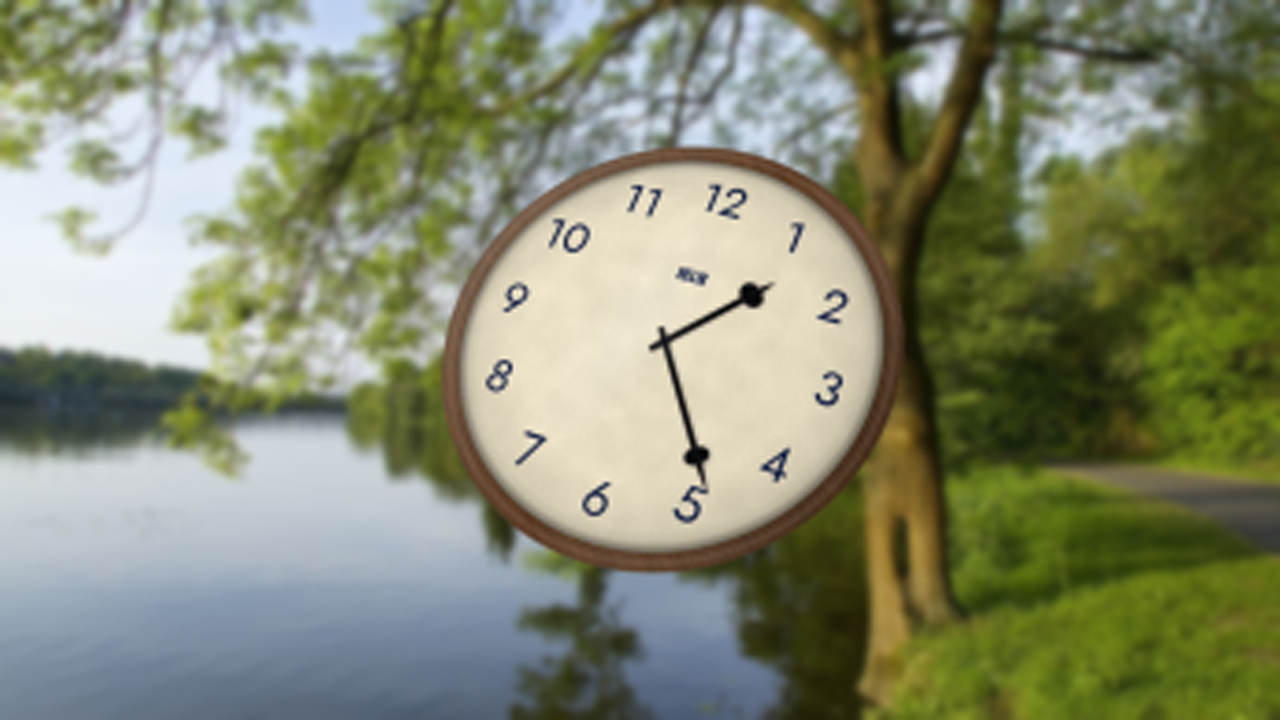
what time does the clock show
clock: 1:24
